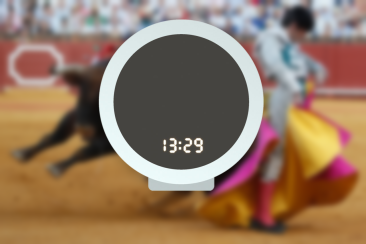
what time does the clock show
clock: 13:29
